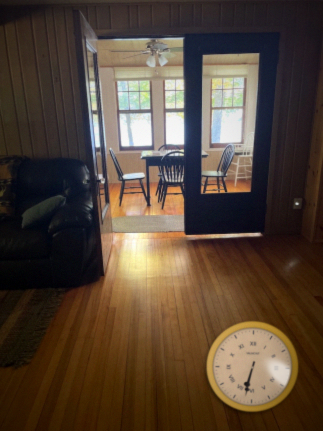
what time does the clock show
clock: 6:32
